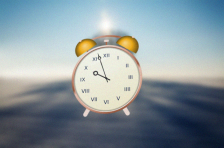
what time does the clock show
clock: 9:57
